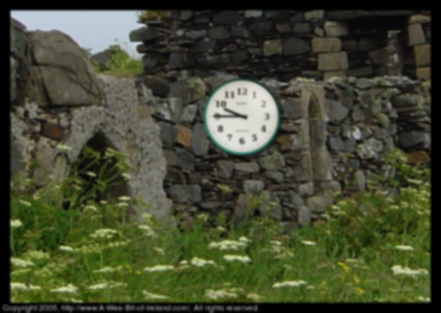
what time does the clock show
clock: 9:45
